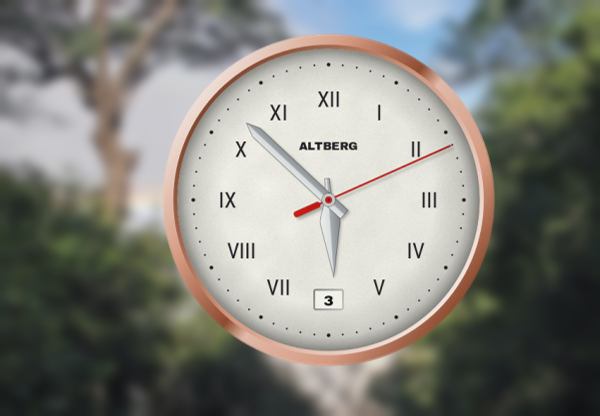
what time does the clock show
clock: 5:52:11
